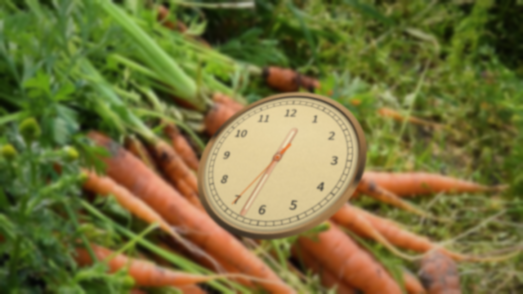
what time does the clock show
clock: 12:32:35
